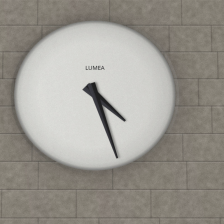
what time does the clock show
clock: 4:27
